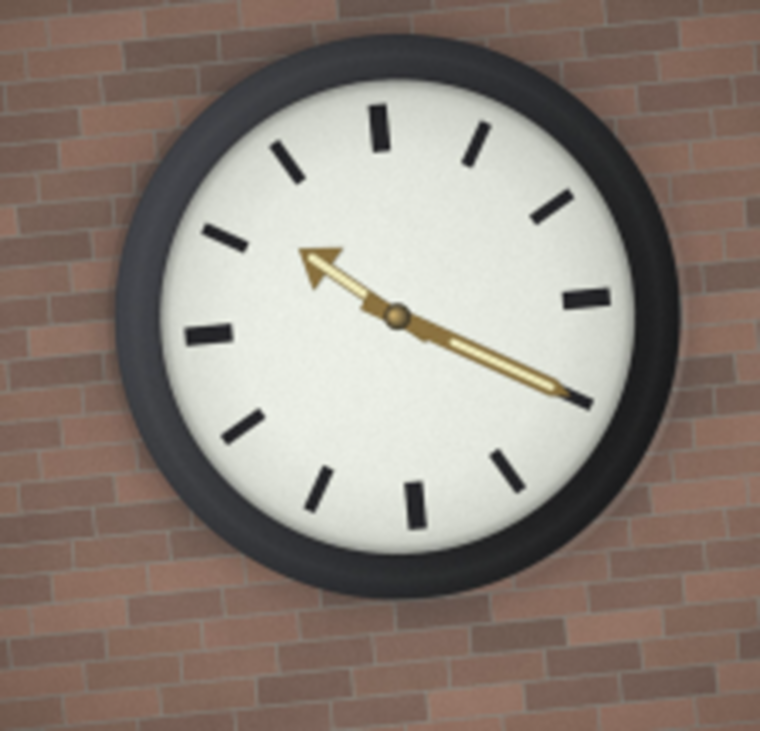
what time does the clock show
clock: 10:20
